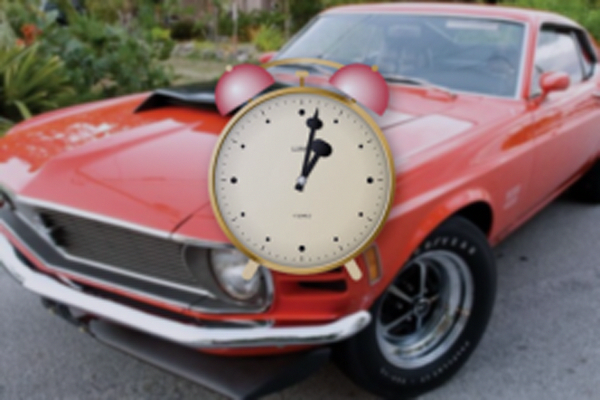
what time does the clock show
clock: 1:02
